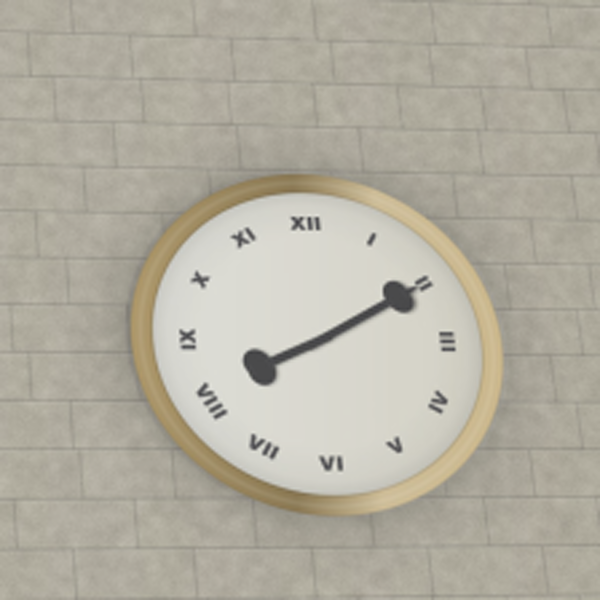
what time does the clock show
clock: 8:10
